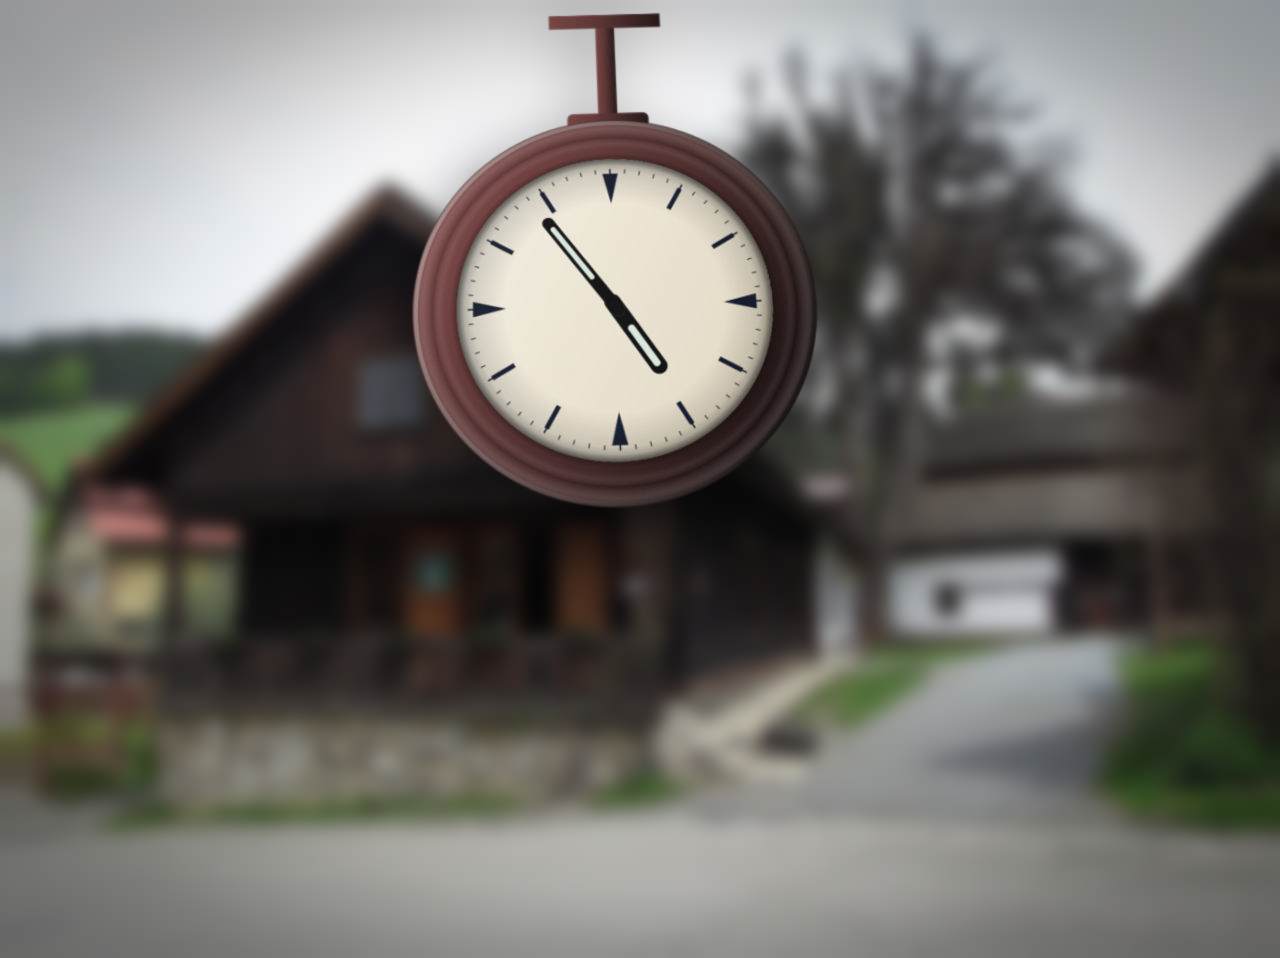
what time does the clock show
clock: 4:54
